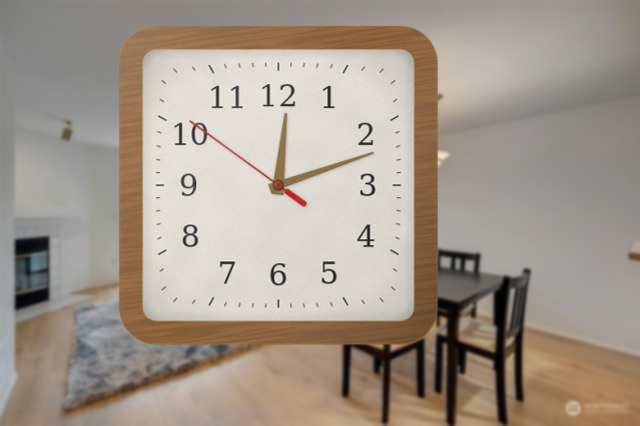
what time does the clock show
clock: 12:11:51
